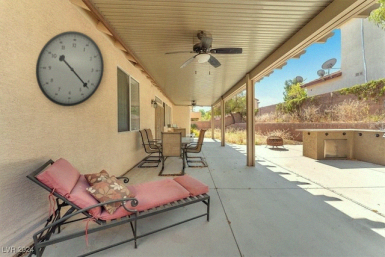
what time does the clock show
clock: 10:22
